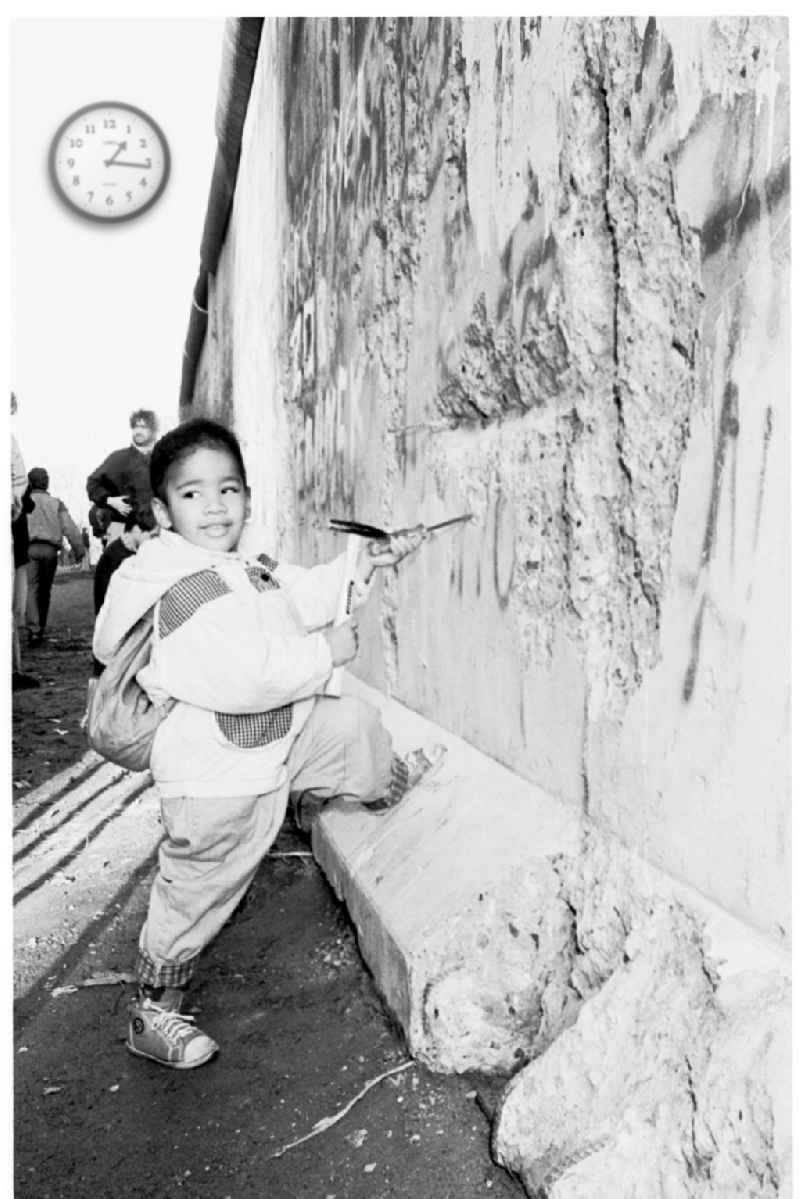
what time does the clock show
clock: 1:16
